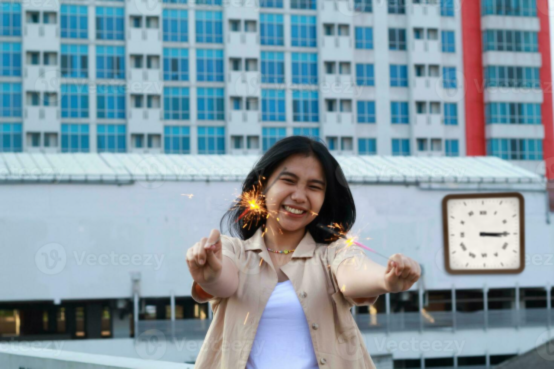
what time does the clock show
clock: 3:15
